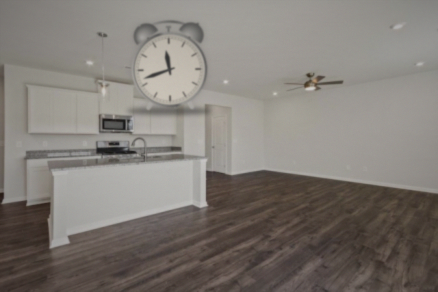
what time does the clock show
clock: 11:42
